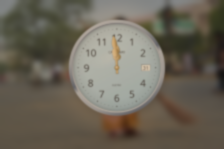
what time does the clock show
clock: 11:59
